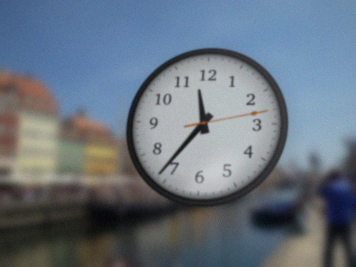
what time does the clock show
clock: 11:36:13
